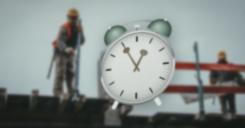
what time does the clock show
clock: 12:55
